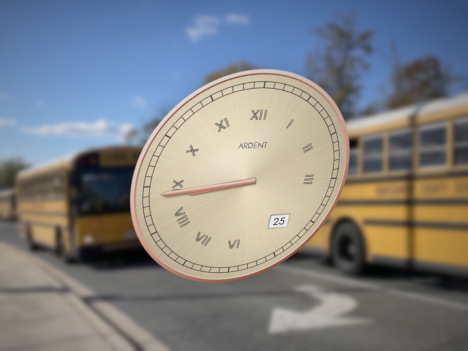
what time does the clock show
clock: 8:44
